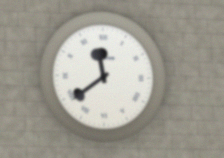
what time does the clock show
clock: 11:39
